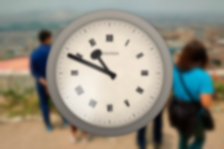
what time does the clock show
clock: 10:49
